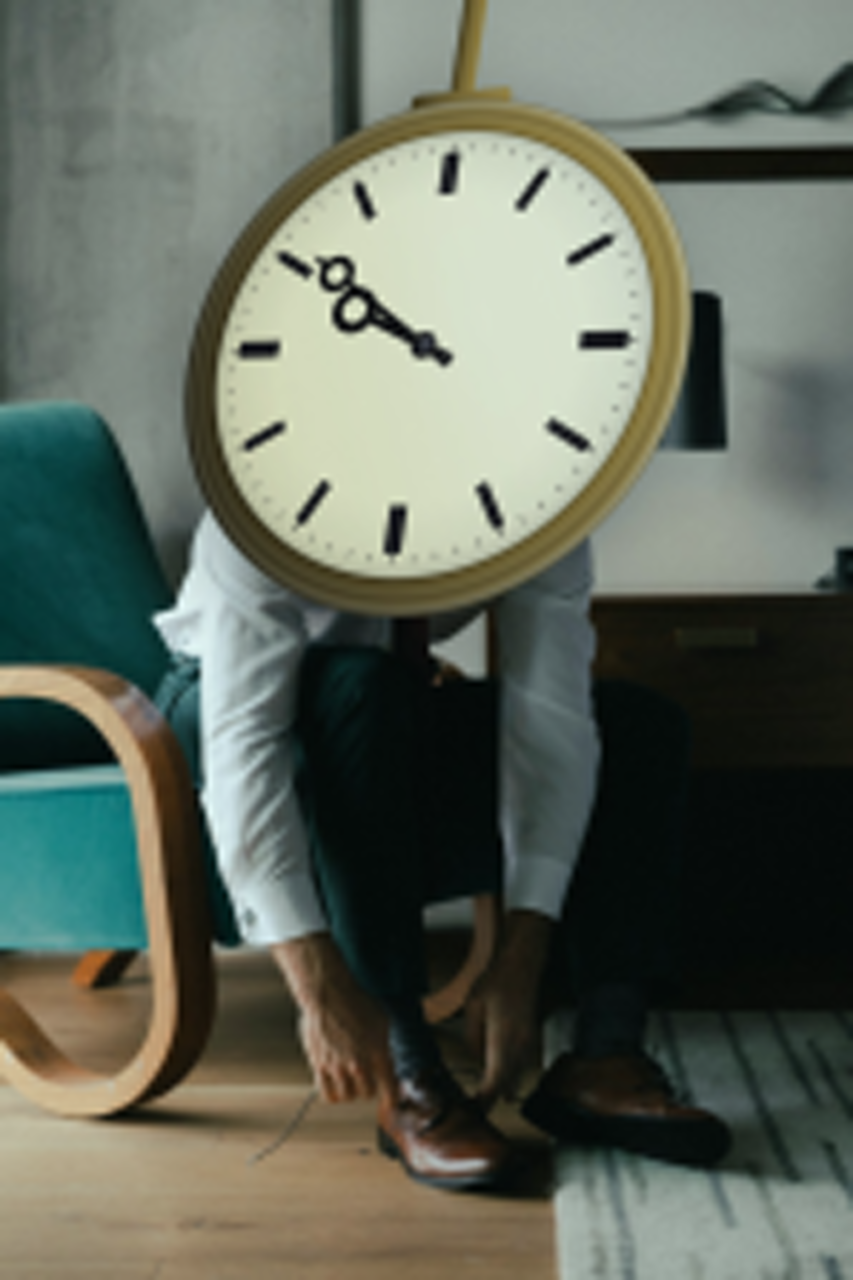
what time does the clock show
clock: 9:51
